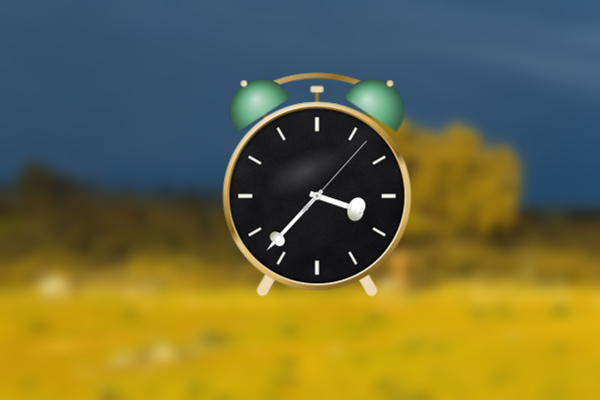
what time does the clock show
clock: 3:37:07
